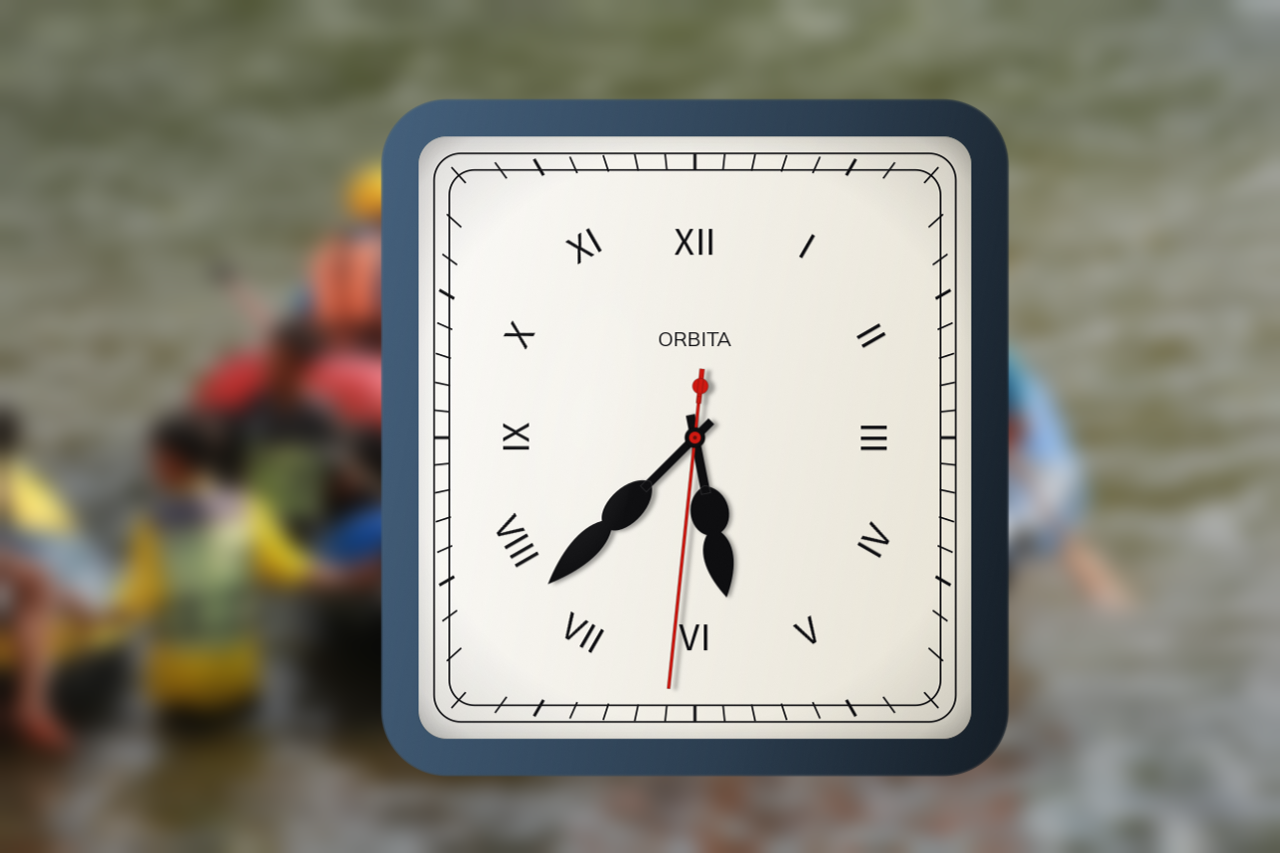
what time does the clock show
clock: 5:37:31
